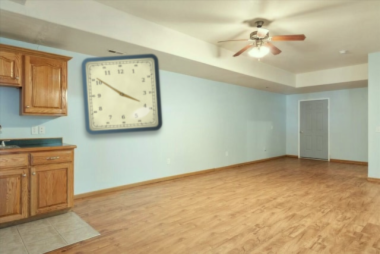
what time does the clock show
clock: 3:51
